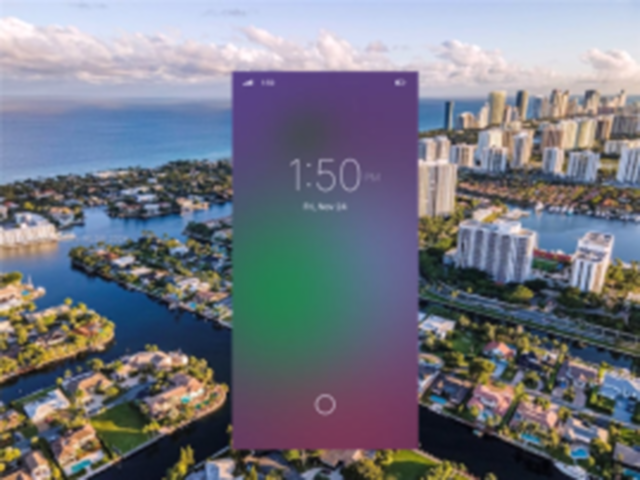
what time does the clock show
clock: 1:50
